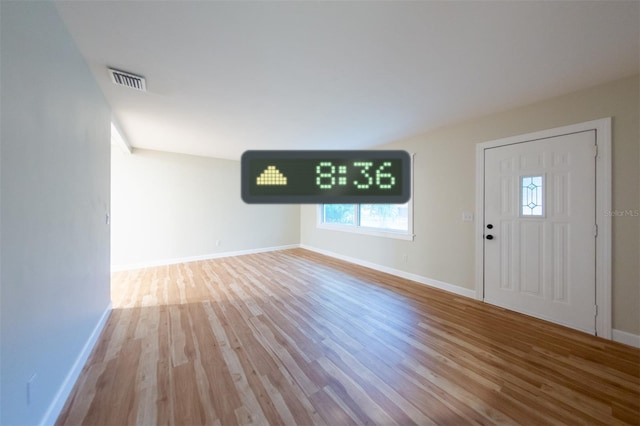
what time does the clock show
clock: 8:36
